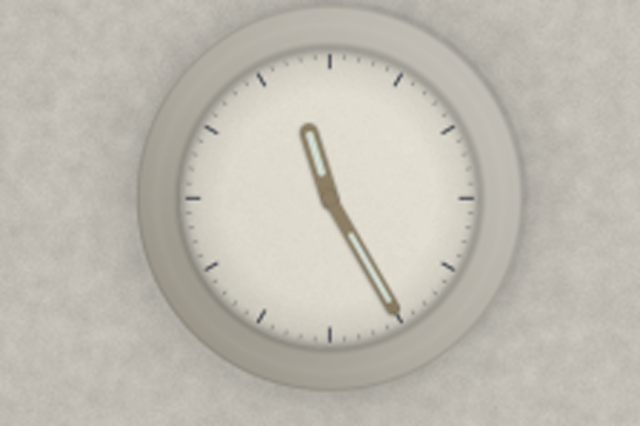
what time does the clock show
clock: 11:25
